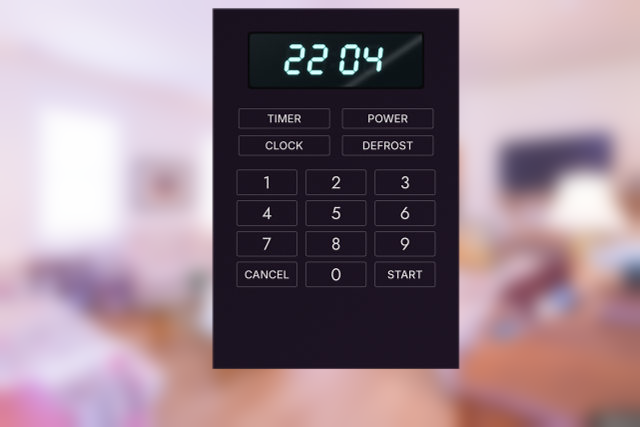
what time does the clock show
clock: 22:04
